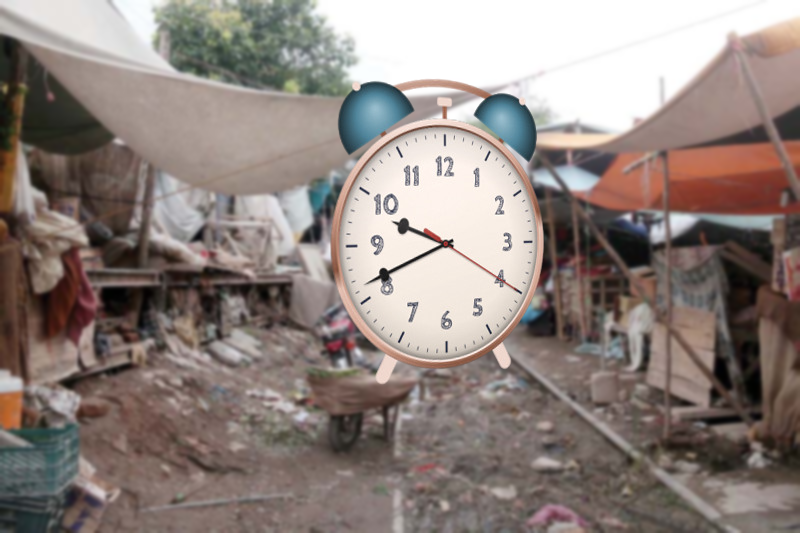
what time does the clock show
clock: 9:41:20
